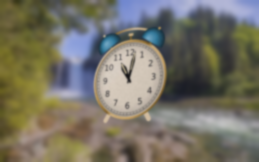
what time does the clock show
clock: 11:02
